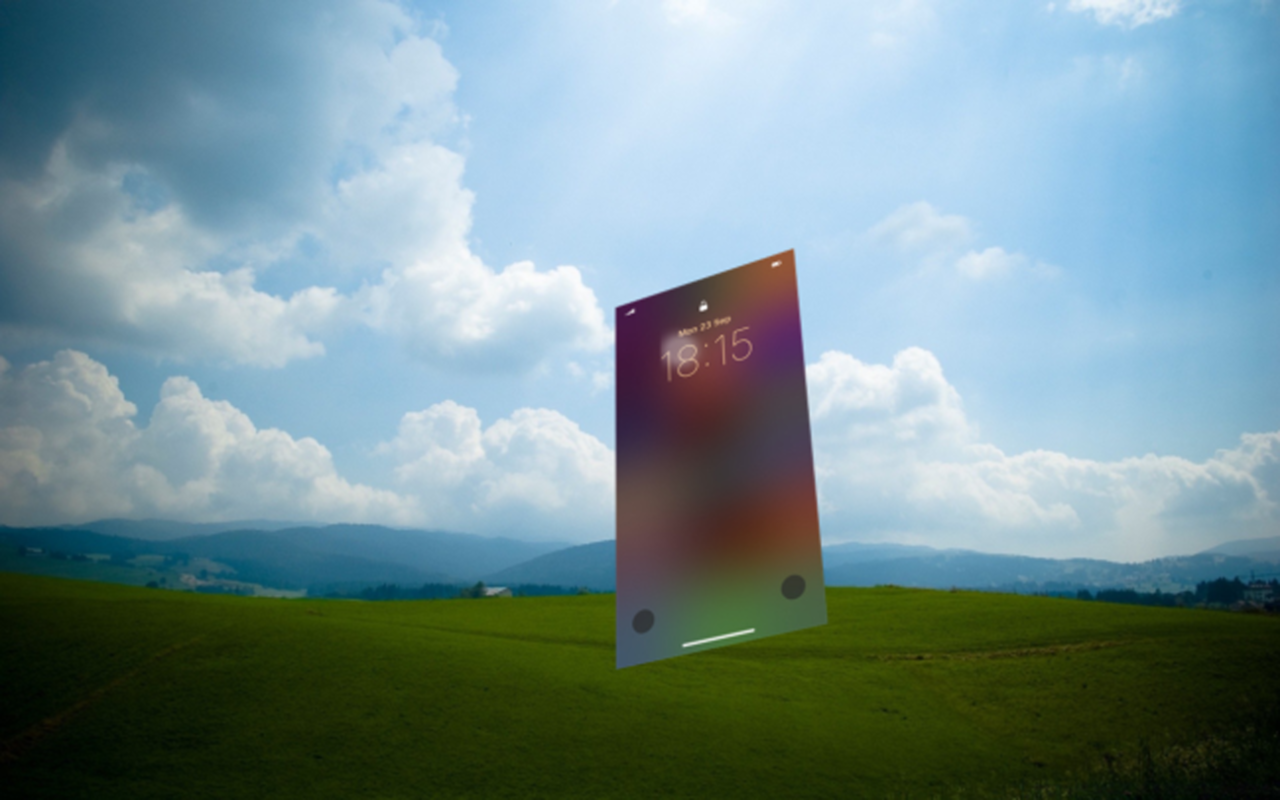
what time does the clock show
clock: 18:15
